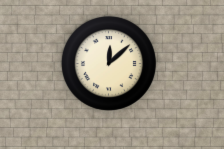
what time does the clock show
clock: 12:08
